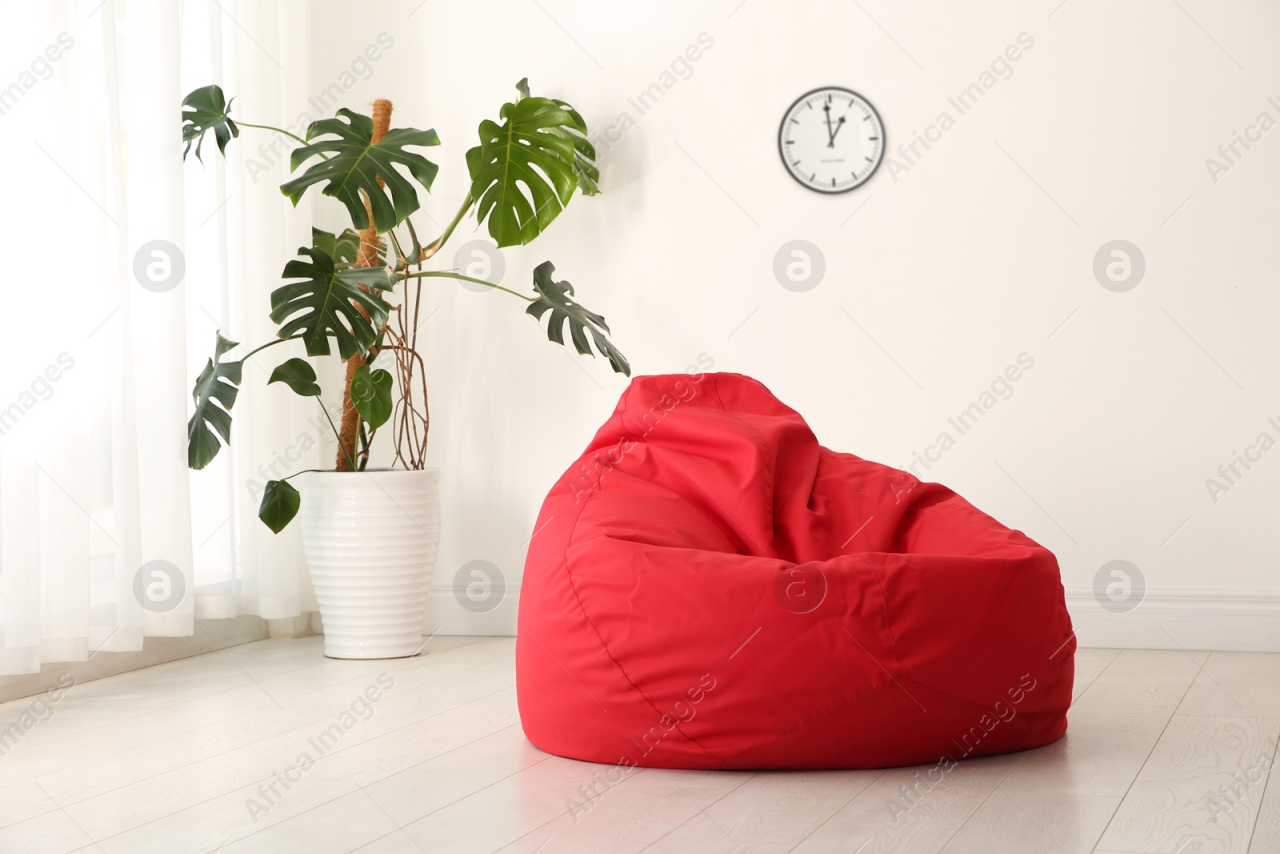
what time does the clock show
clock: 12:59
